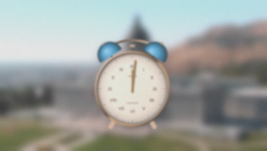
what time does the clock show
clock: 12:01
